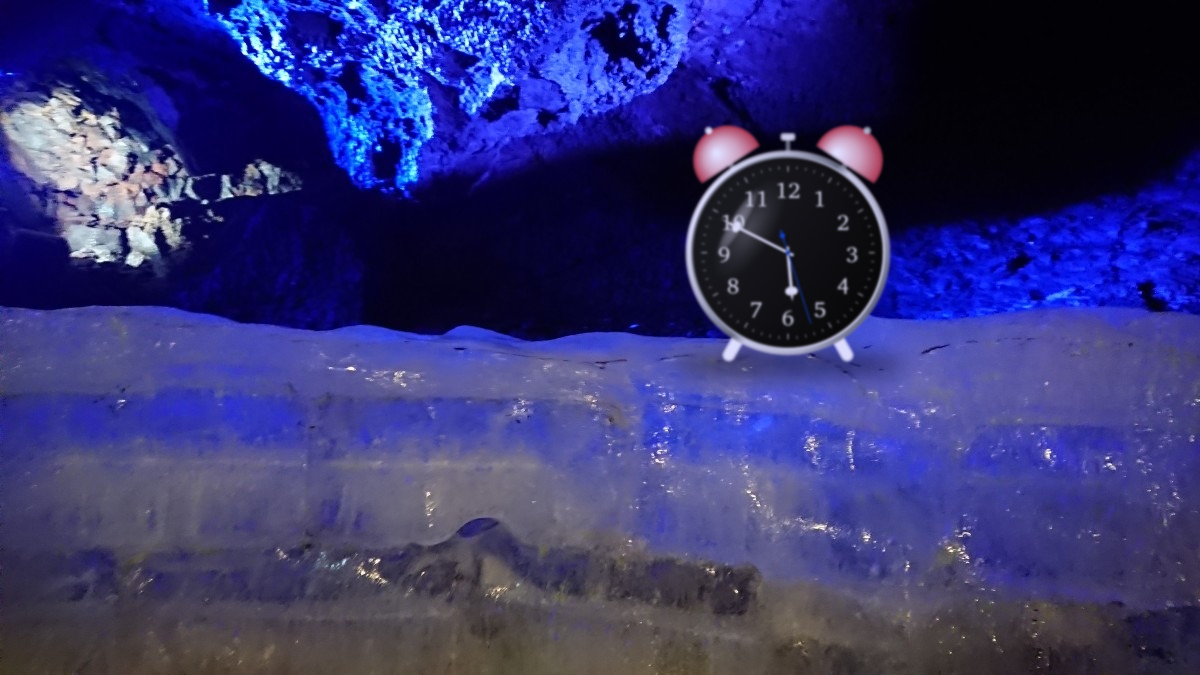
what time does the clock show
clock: 5:49:27
